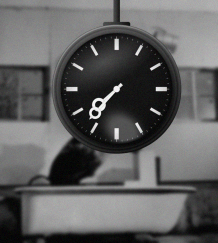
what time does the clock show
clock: 7:37
